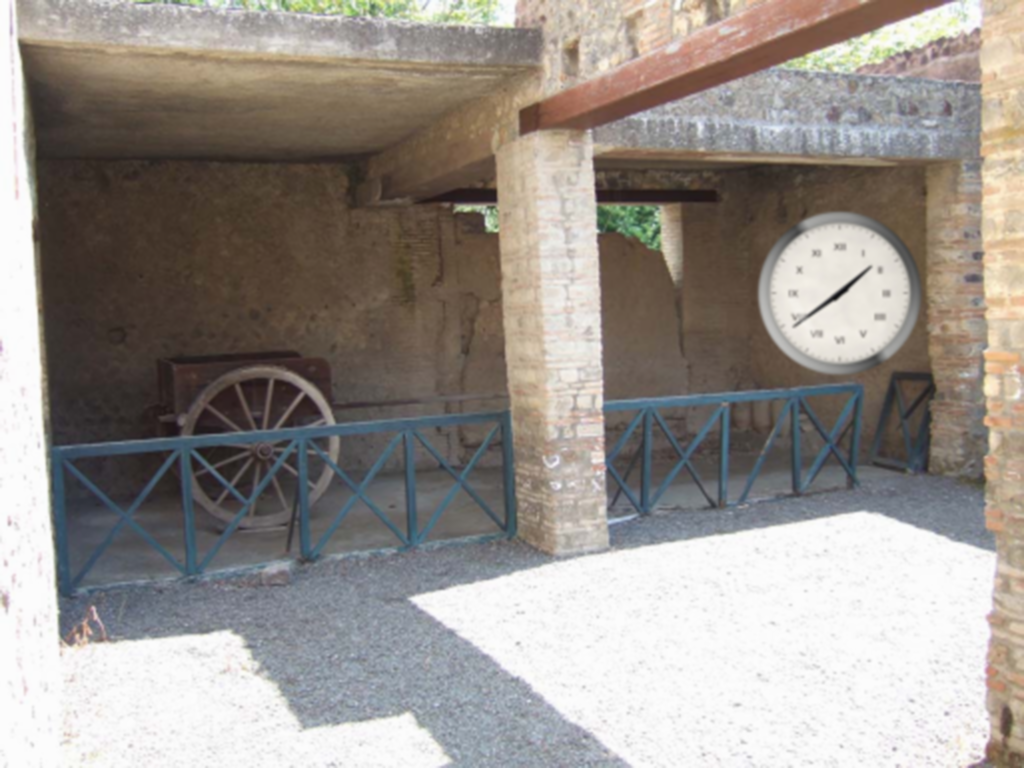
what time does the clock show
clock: 1:39
